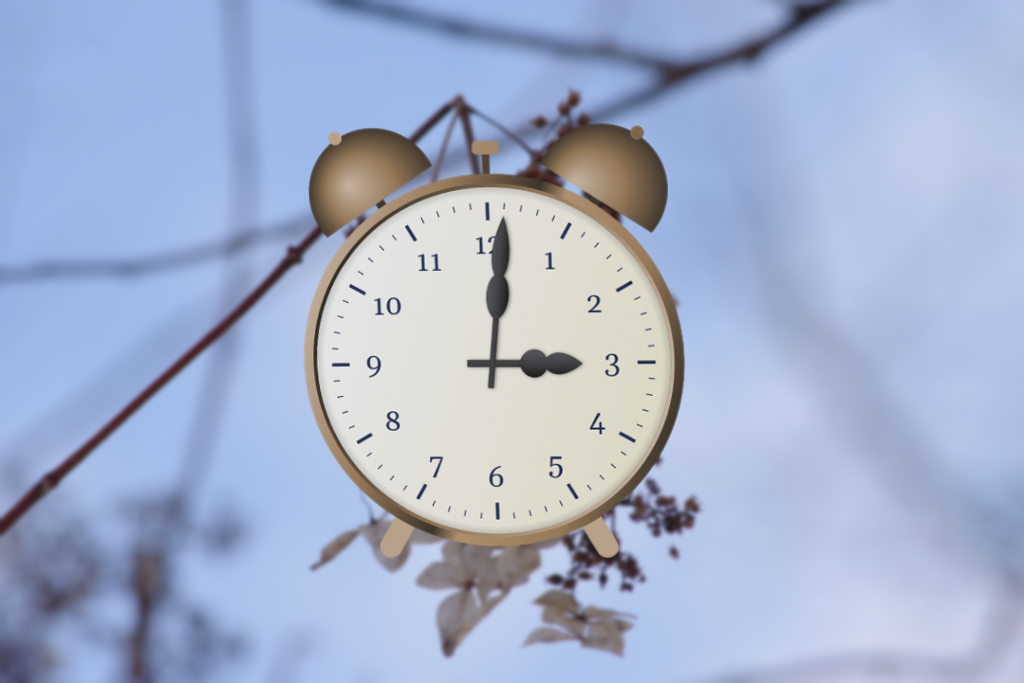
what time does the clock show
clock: 3:01
